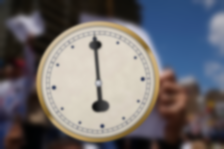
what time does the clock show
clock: 6:00
